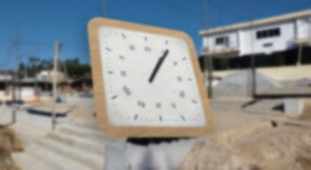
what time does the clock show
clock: 1:06
